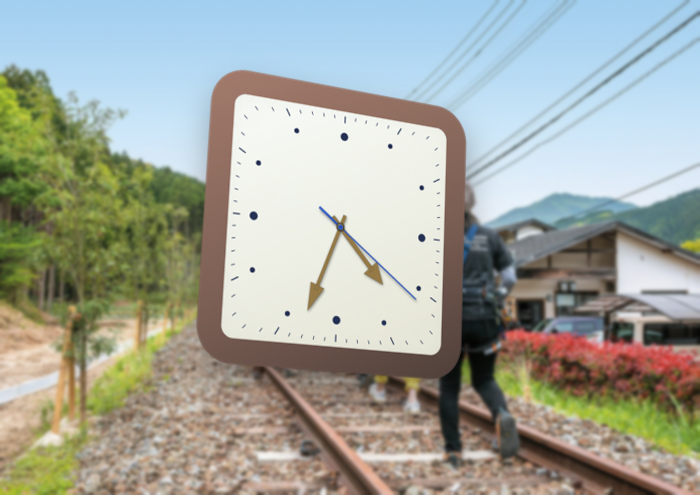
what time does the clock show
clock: 4:33:21
